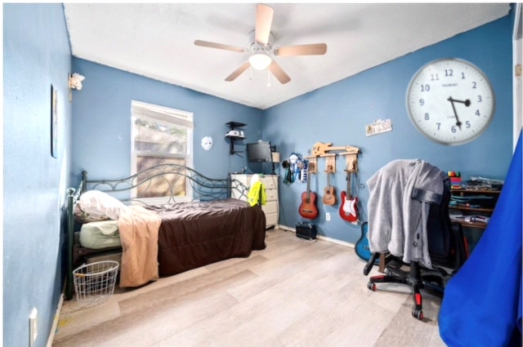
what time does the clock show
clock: 3:28
